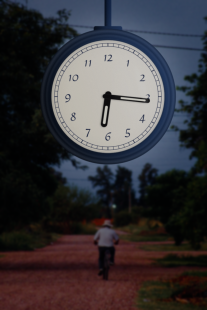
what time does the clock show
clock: 6:16
